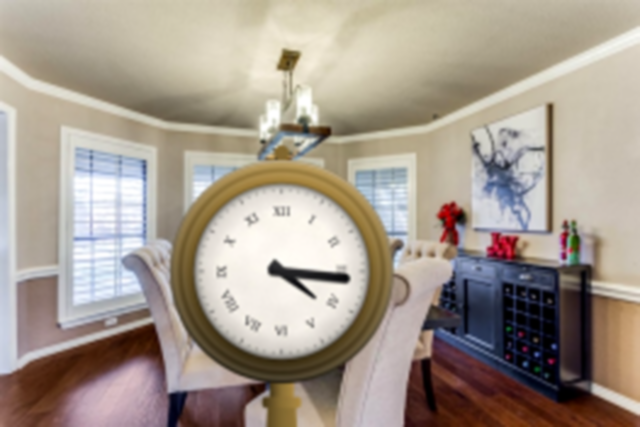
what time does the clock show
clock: 4:16
